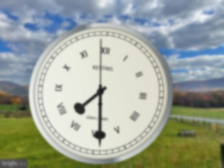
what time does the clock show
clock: 7:28:59
